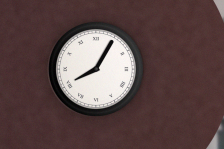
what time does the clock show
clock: 8:05
